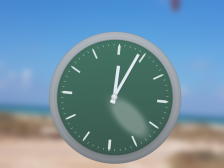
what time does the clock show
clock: 12:04
